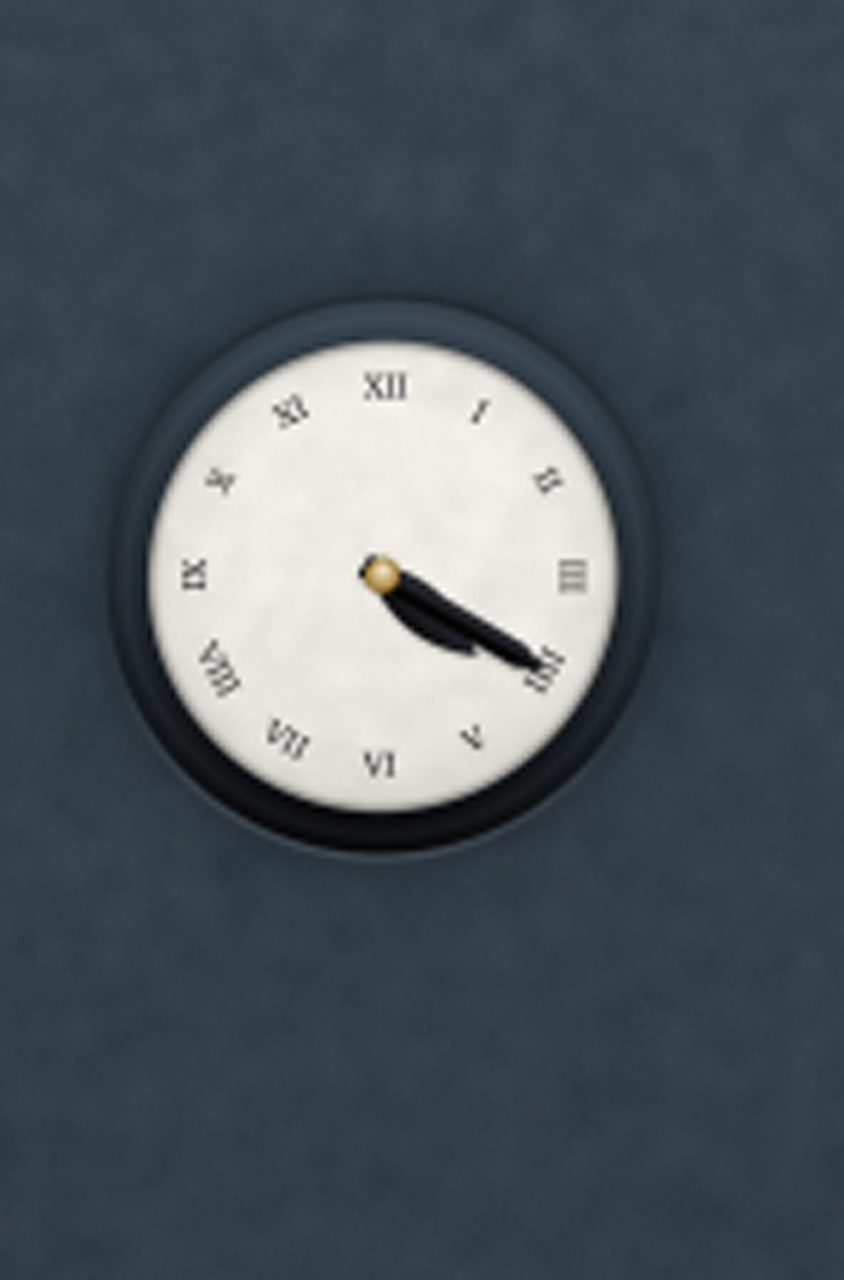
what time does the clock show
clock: 4:20
